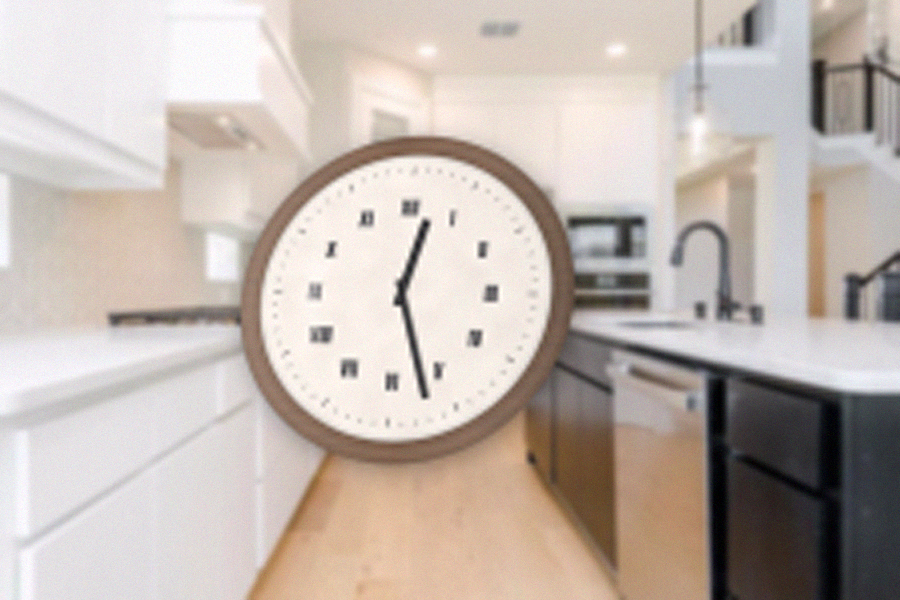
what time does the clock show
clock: 12:27
